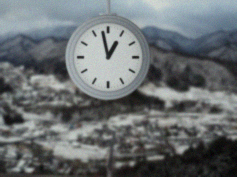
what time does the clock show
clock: 12:58
